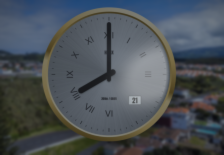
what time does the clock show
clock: 8:00
